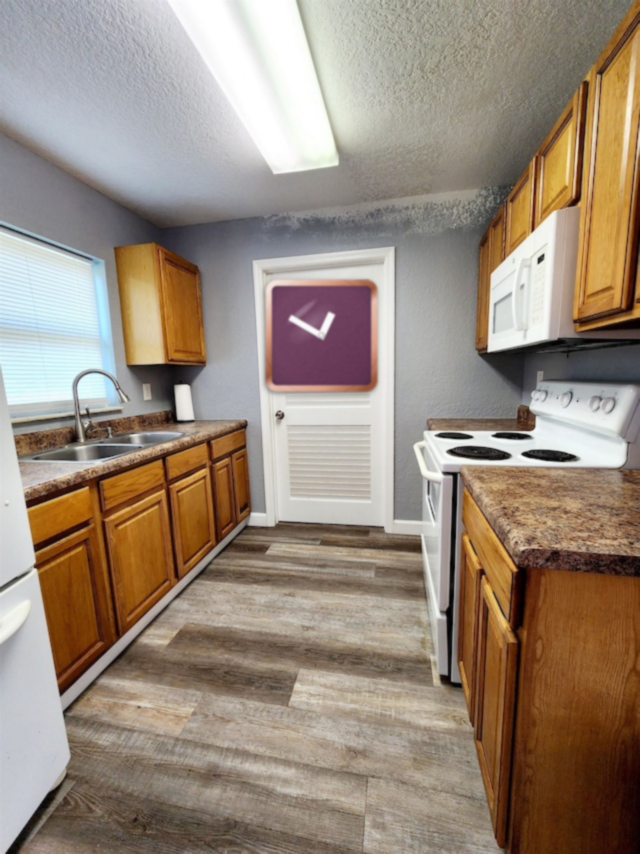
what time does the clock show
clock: 12:50
